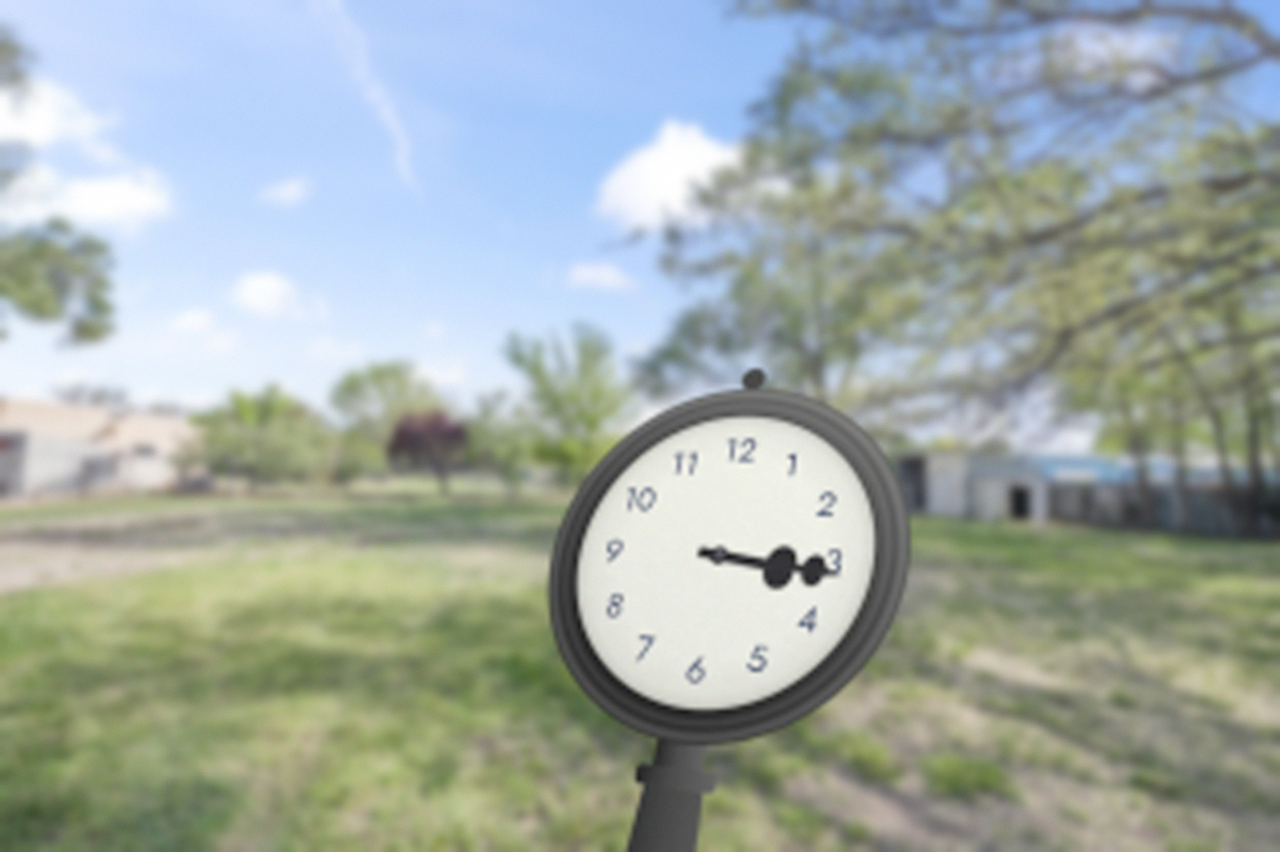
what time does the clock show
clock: 3:16
